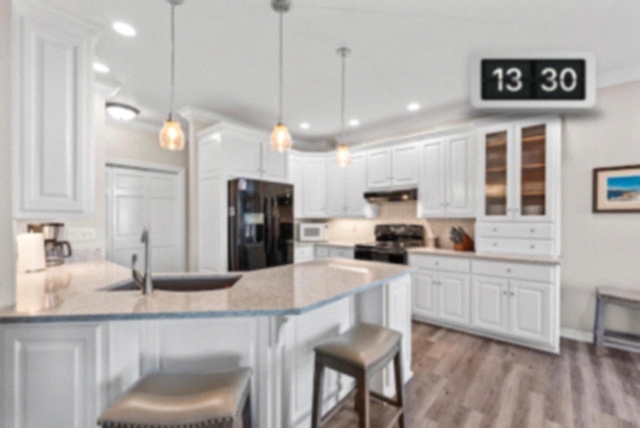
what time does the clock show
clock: 13:30
